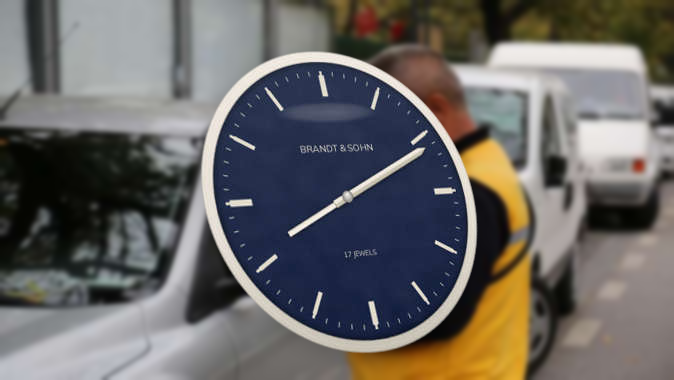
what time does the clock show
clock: 8:11
